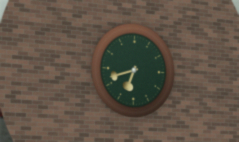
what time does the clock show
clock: 6:42
